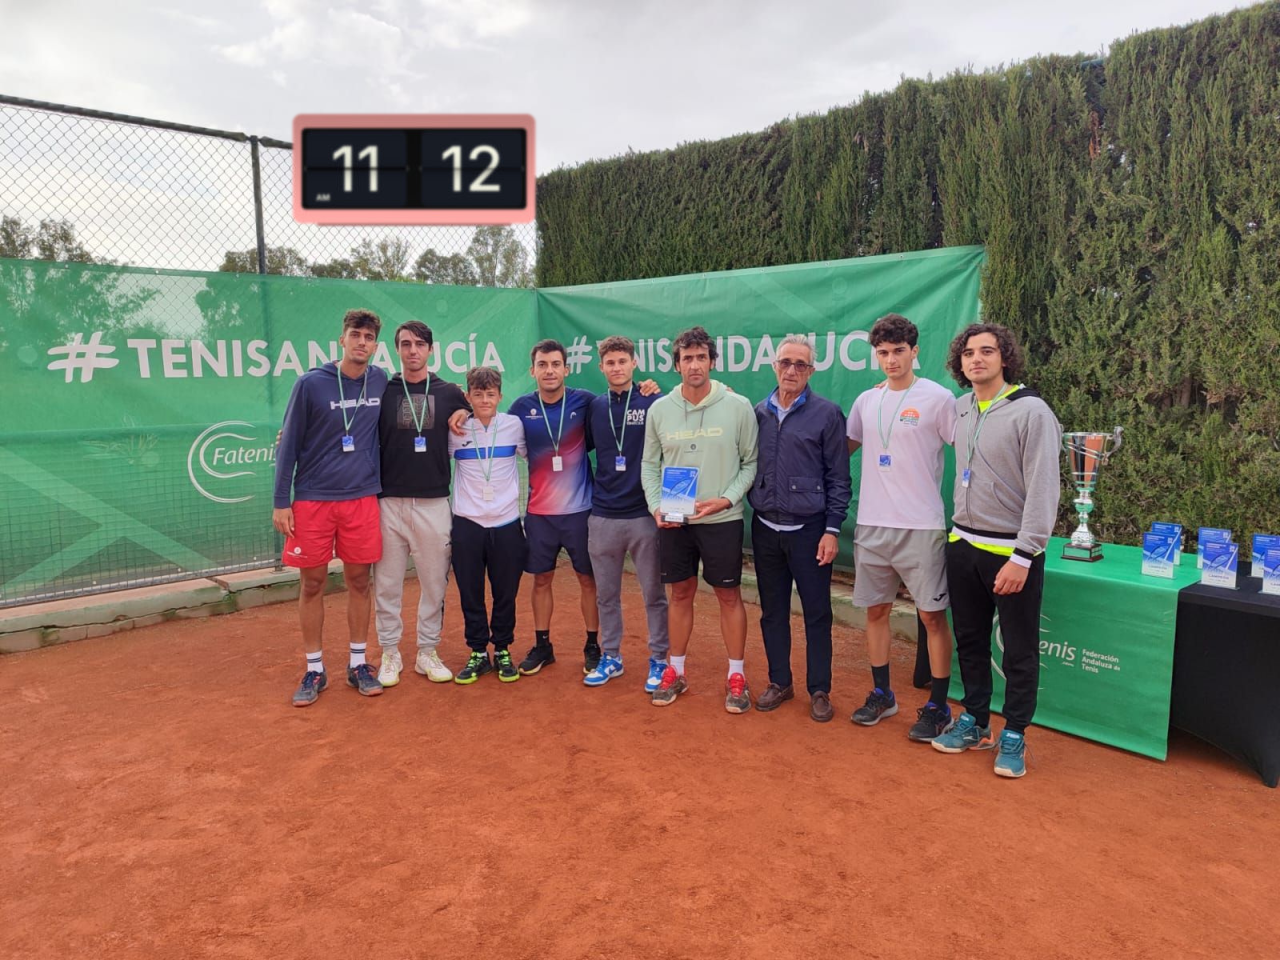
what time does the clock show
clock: 11:12
